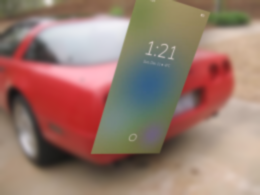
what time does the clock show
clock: 1:21
